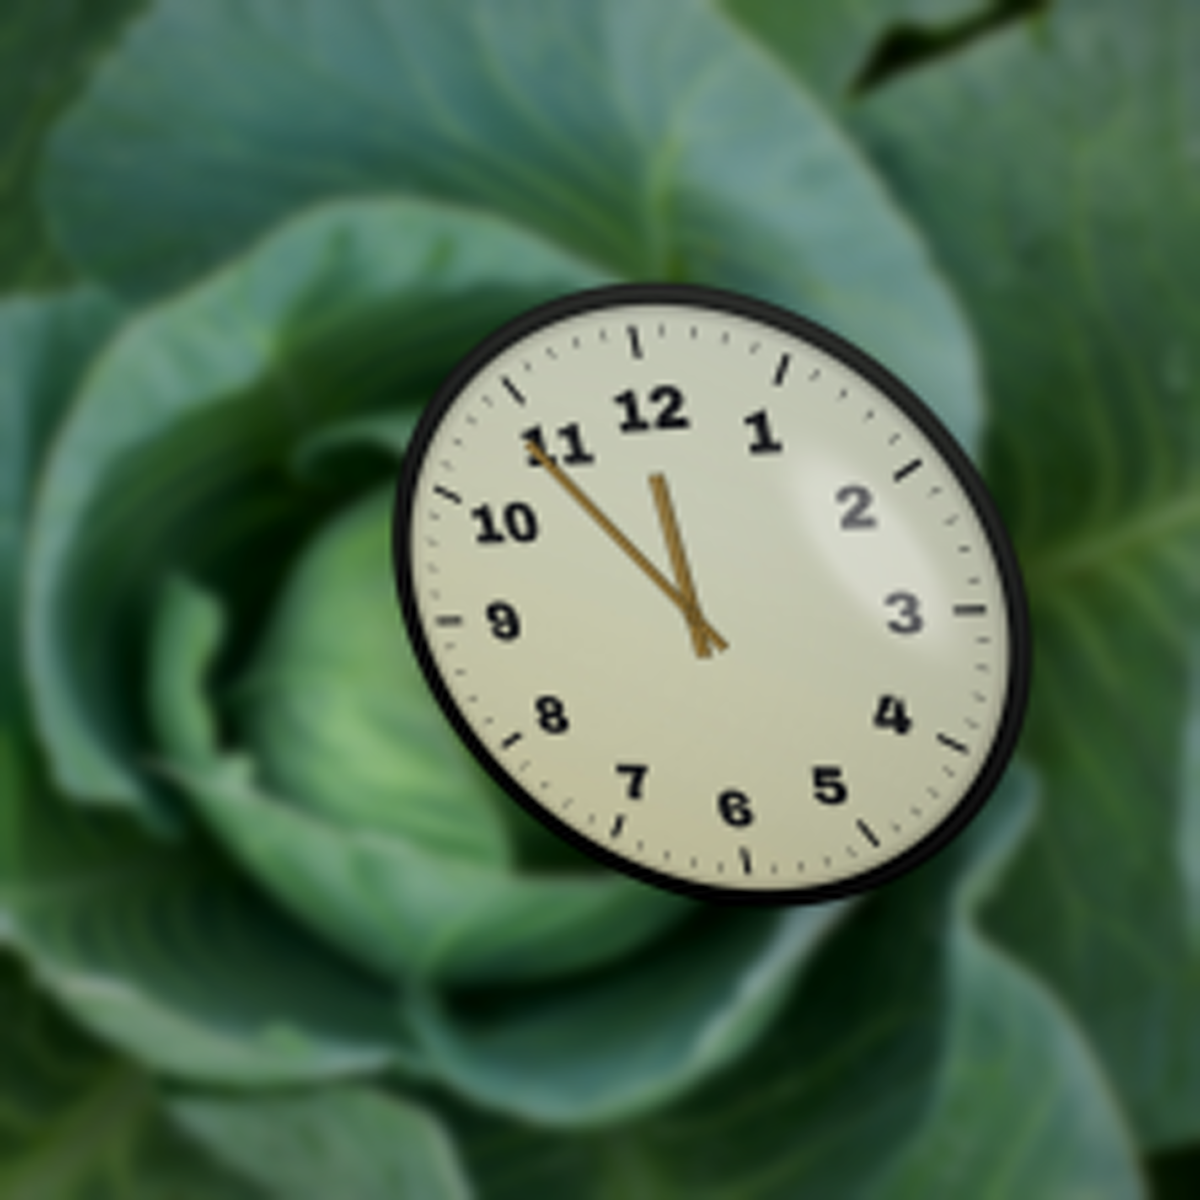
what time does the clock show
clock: 11:54
